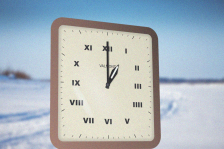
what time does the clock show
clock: 1:00
